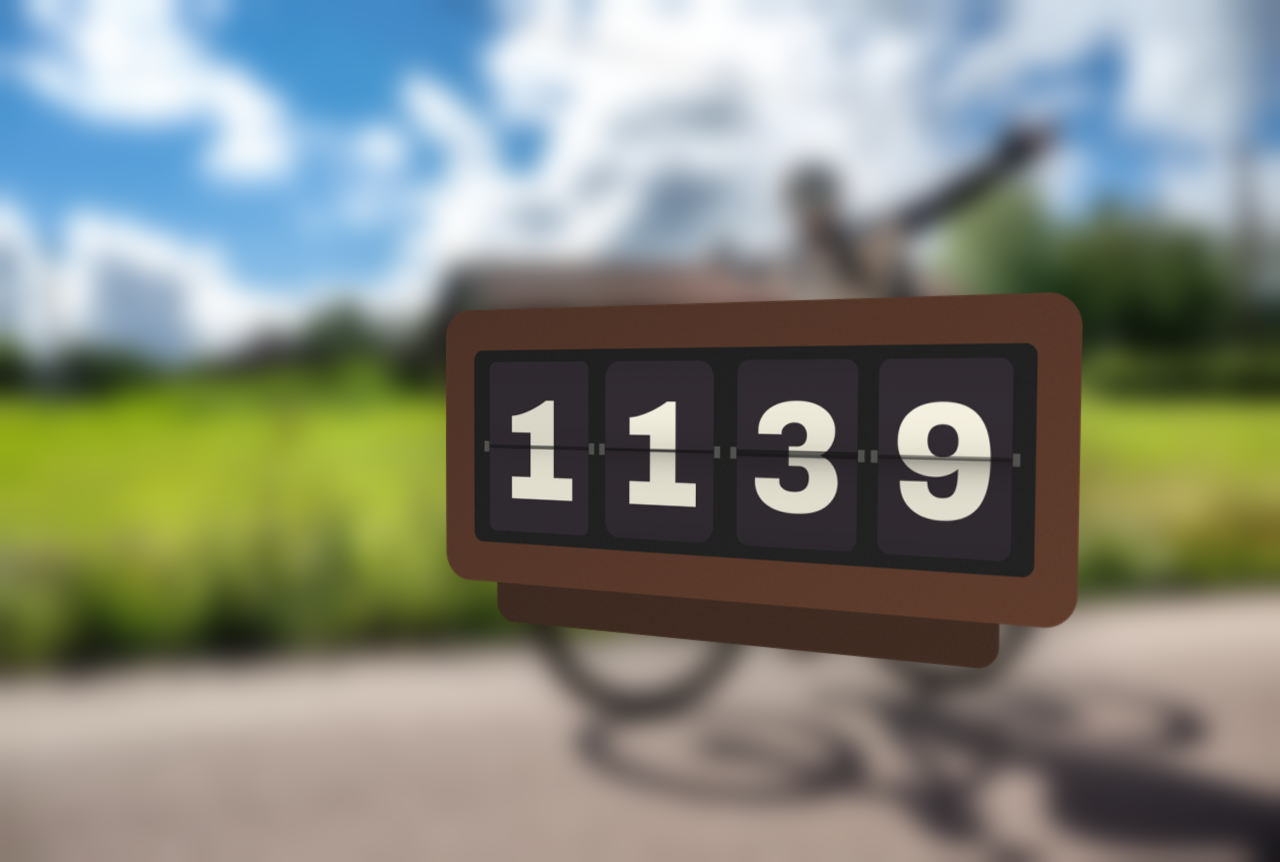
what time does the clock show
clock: 11:39
